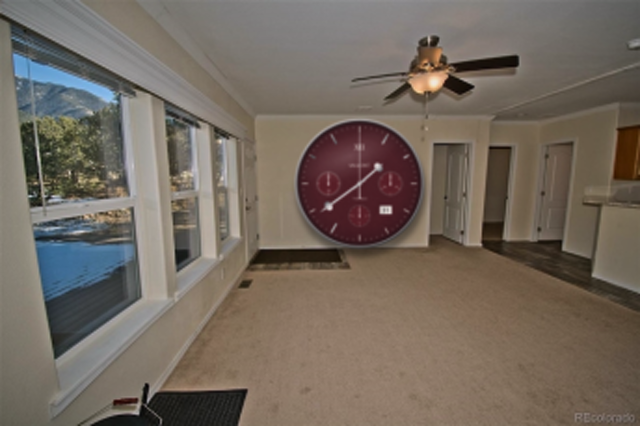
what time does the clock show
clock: 1:39
